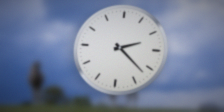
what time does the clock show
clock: 2:22
